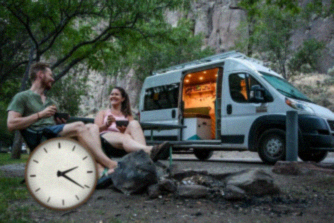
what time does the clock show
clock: 2:21
